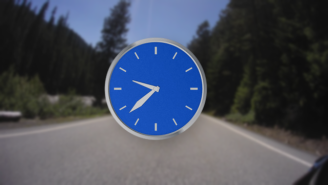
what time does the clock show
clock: 9:38
